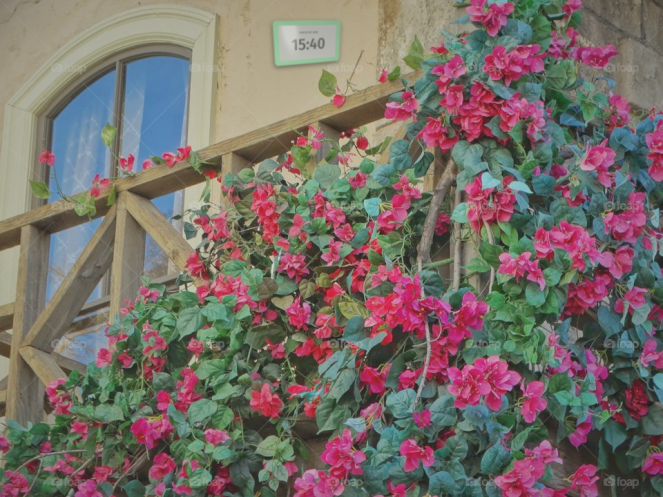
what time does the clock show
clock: 15:40
